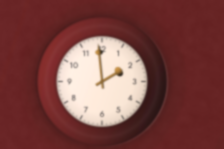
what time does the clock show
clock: 1:59
